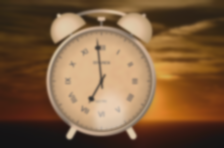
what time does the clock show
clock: 6:59
